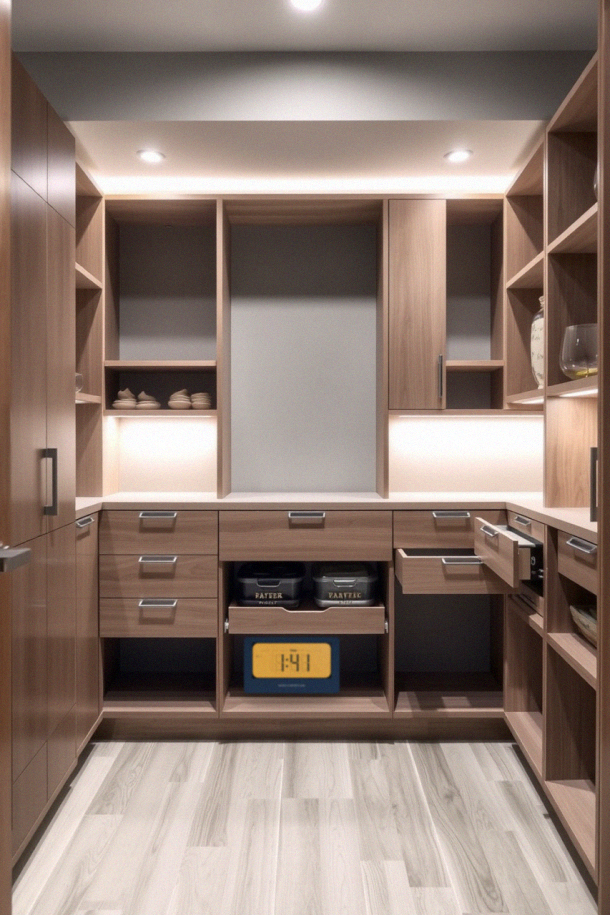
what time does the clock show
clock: 1:41
